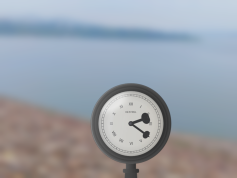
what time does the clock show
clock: 2:21
